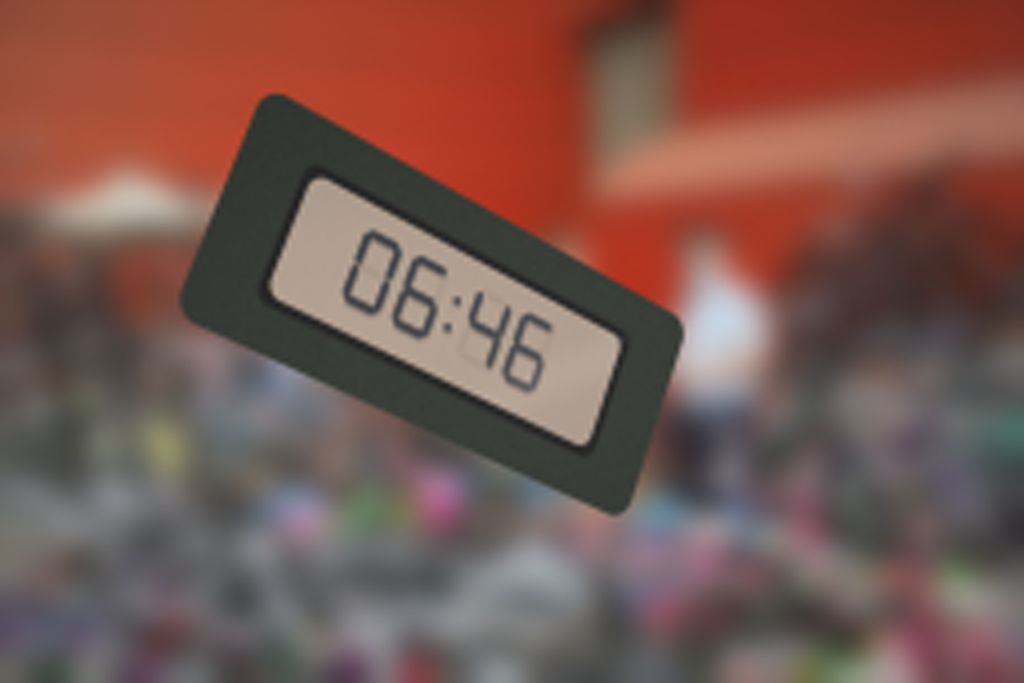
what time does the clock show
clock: 6:46
